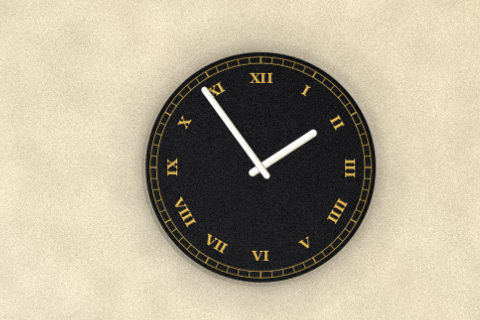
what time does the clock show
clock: 1:54
